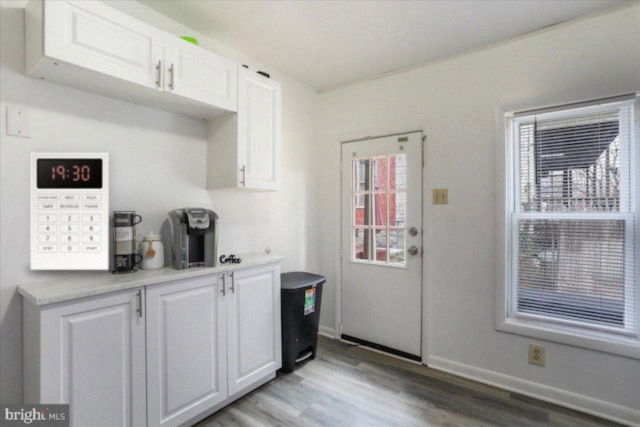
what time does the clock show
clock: 19:30
